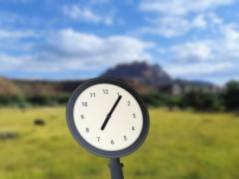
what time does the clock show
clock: 7:06
